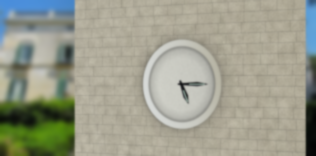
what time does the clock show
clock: 5:15
